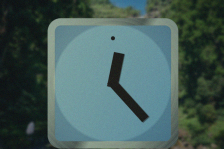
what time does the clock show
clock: 12:23
